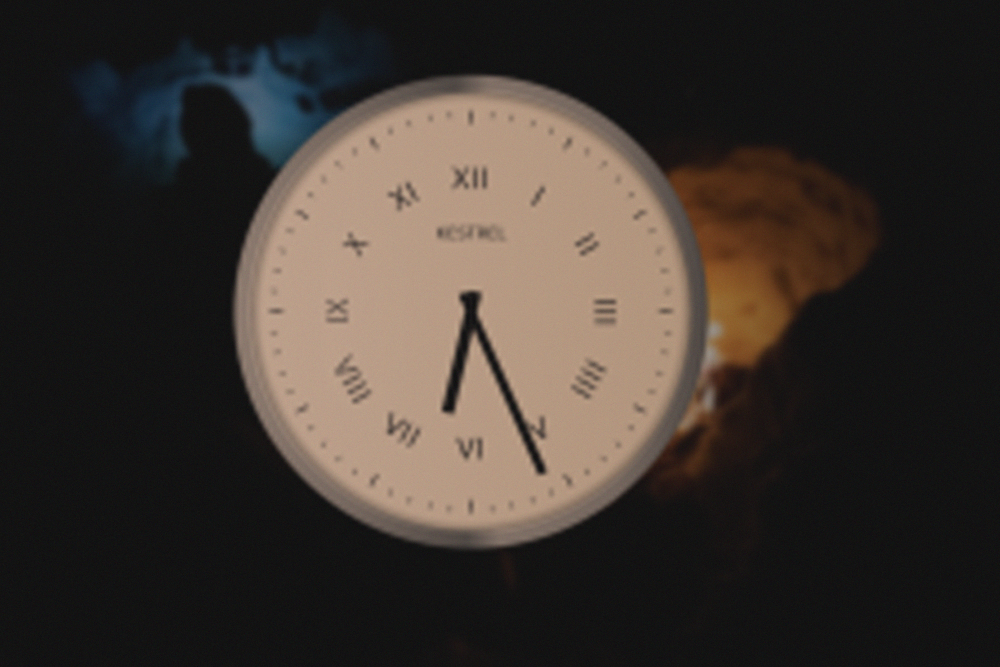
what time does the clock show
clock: 6:26
